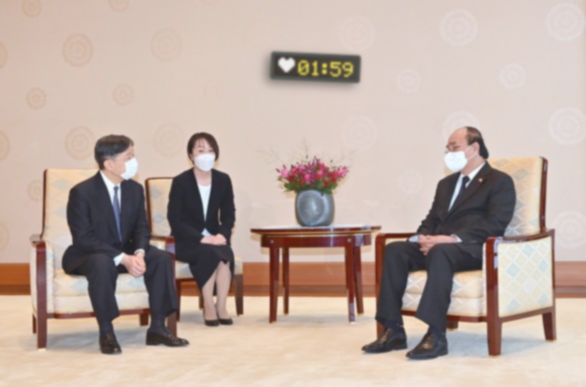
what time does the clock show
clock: 1:59
